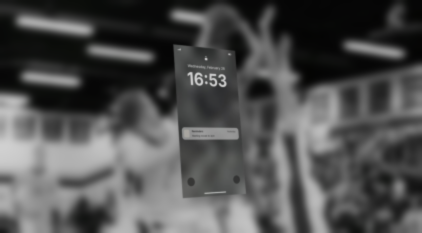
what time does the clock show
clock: 16:53
